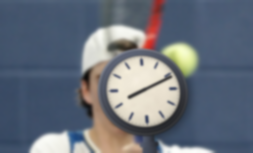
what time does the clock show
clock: 8:11
